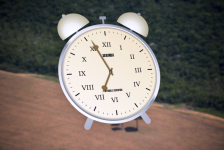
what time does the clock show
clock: 6:56
